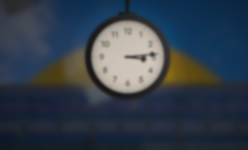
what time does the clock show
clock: 3:14
